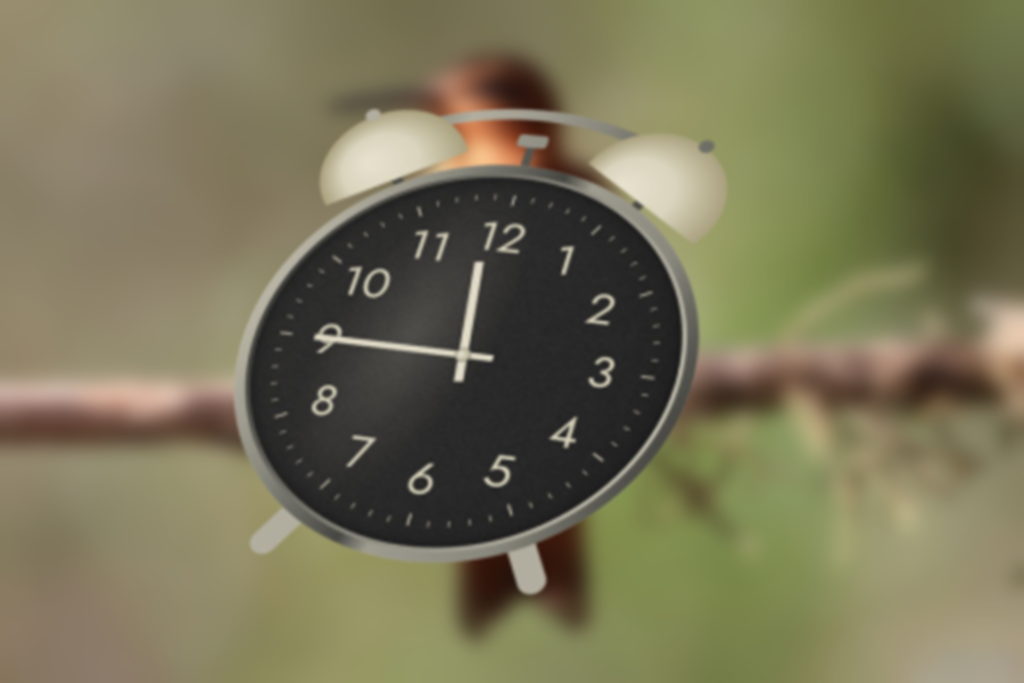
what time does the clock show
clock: 11:45
